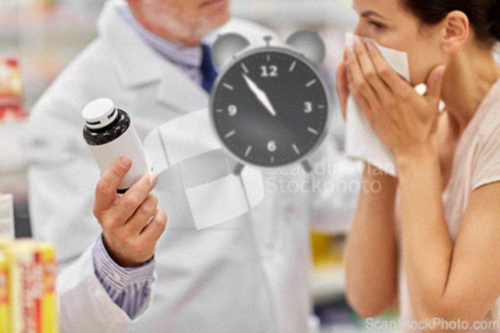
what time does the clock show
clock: 10:54
